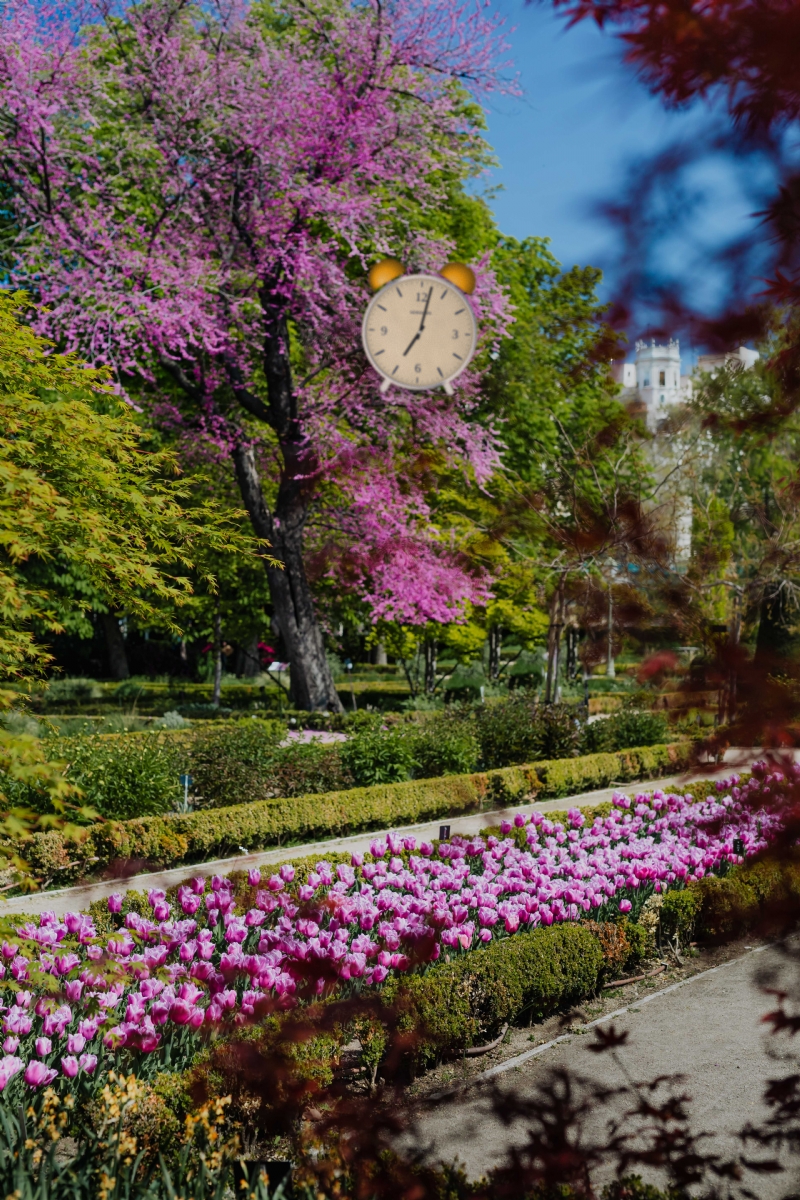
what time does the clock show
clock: 7:02
